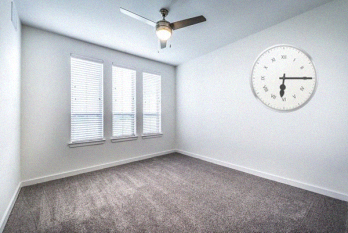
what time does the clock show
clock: 6:15
